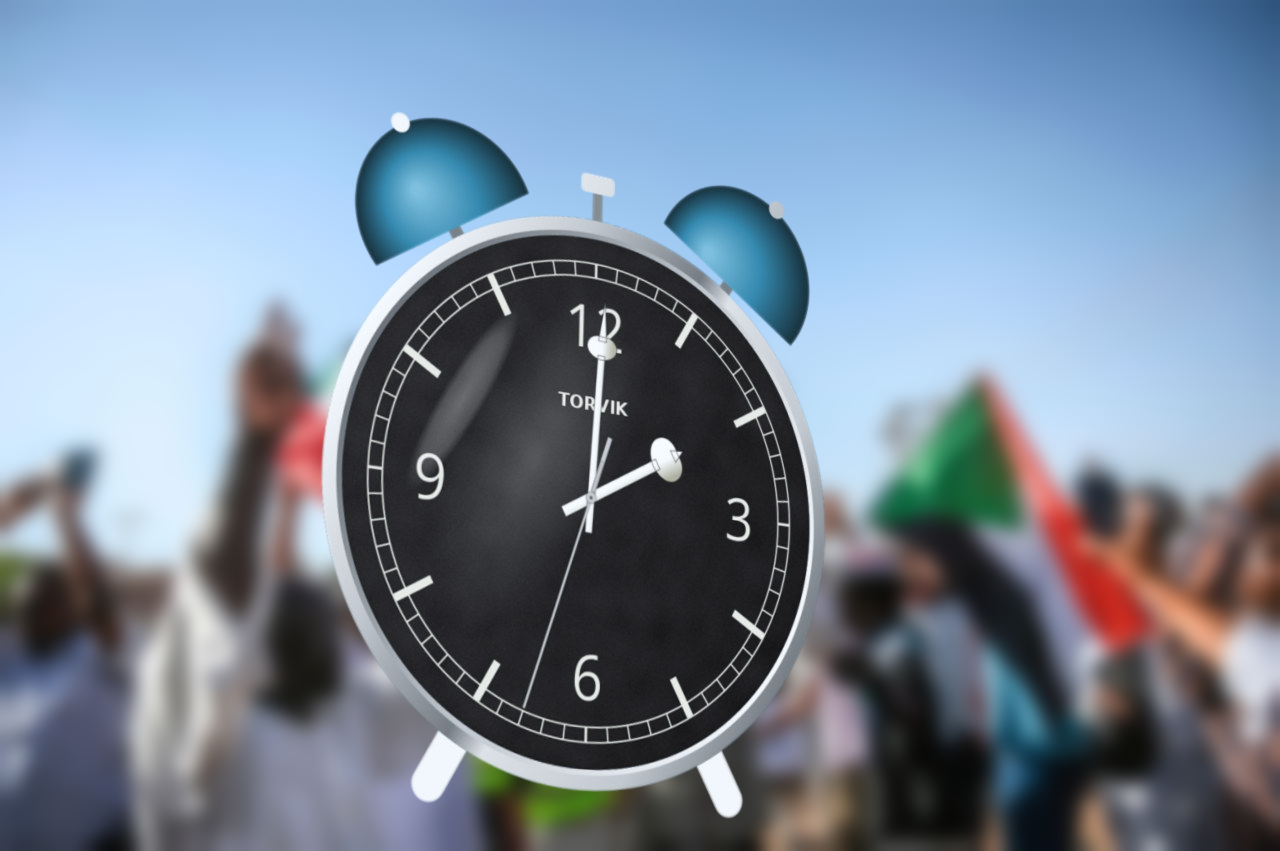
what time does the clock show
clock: 2:00:33
